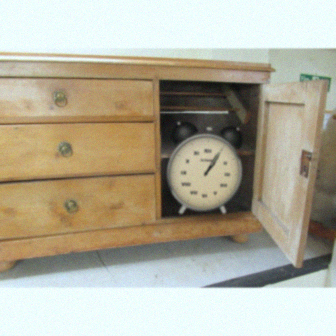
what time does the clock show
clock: 1:05
